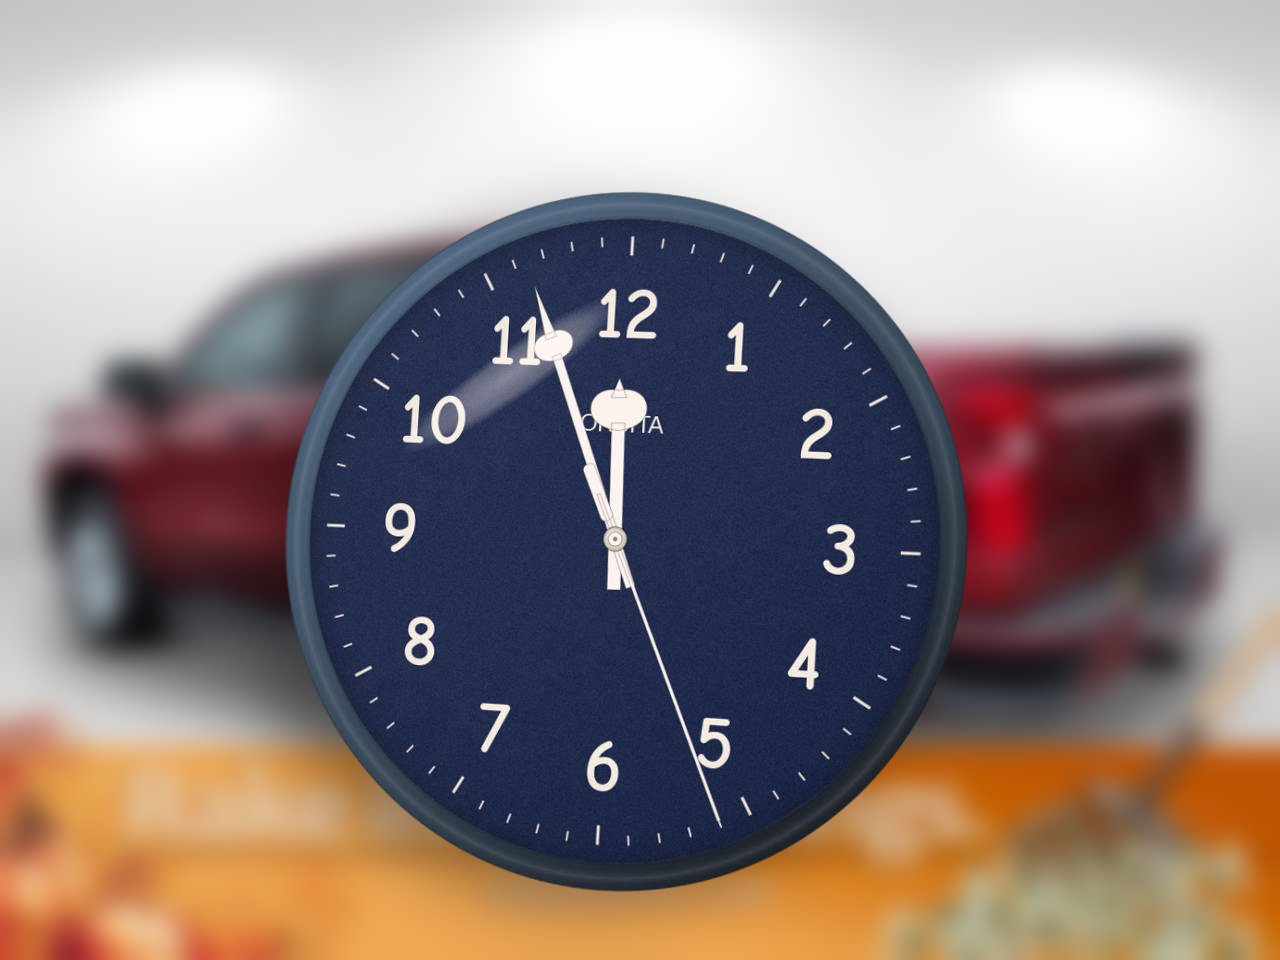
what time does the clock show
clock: 11:56:26
